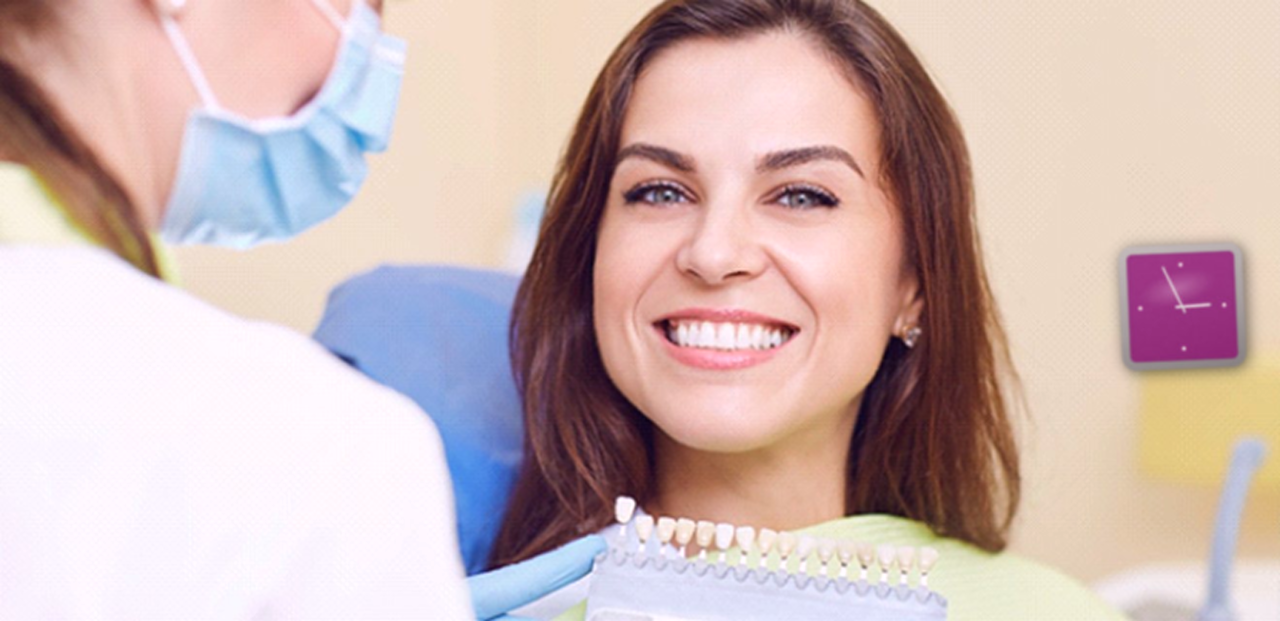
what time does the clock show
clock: 2:56
